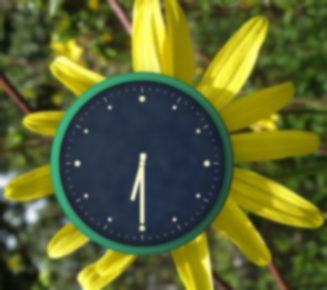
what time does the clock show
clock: 6:30
